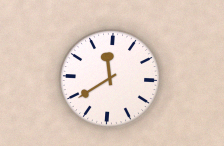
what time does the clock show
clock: 11:39
